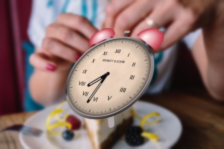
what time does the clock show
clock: 7:32
